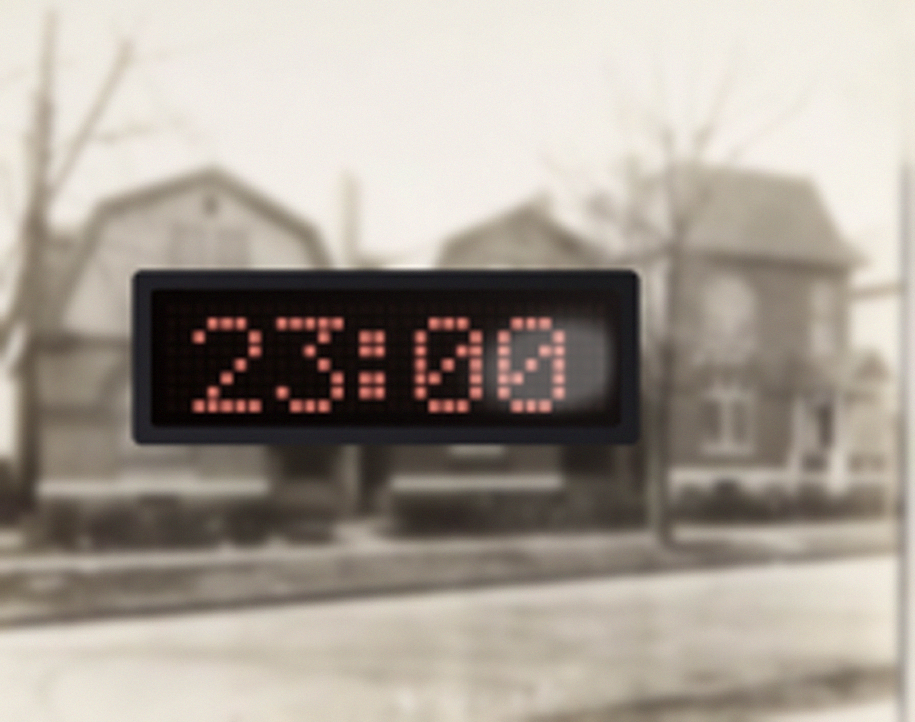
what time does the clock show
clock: 23:00
